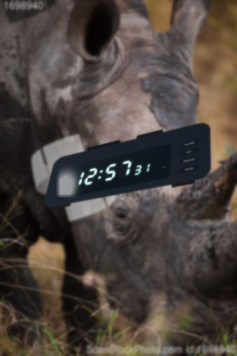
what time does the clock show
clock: 12:57:31
